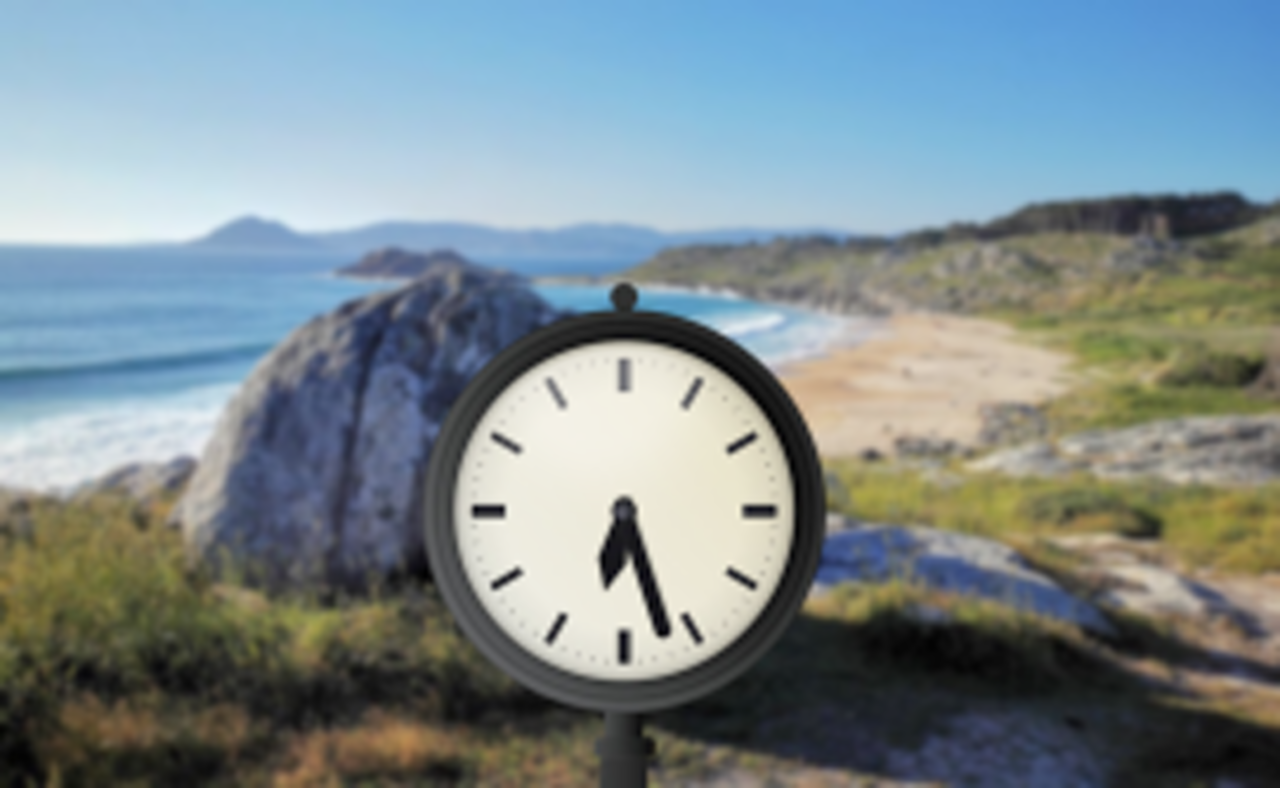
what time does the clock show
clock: 6:27
